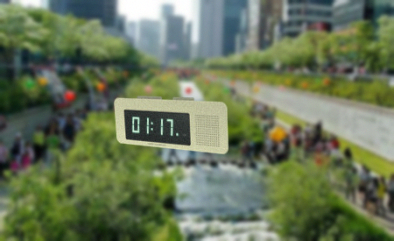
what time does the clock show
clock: 1:17
